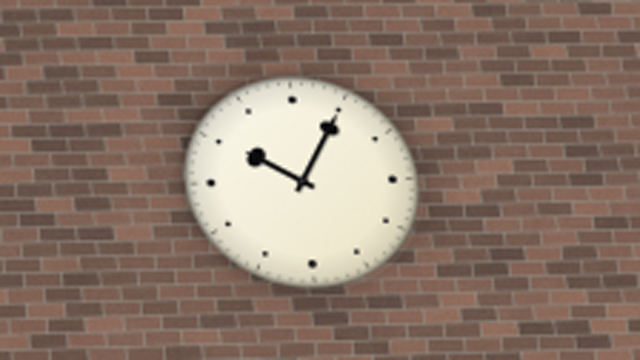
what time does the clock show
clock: 10:05
